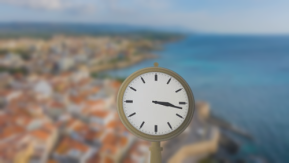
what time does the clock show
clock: 3:17
